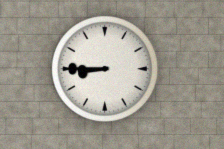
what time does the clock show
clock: 8:45
